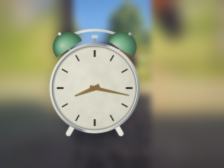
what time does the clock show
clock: 8:17
